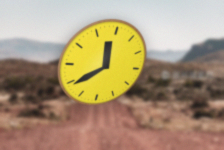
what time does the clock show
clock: 11:39
